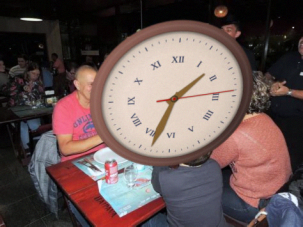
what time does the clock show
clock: 1:33:14
